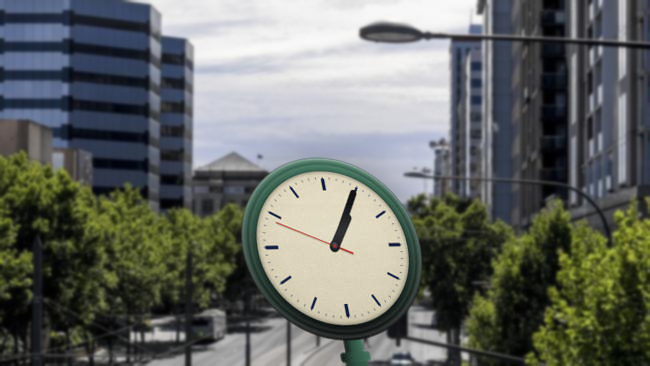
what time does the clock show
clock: 1:04:49
